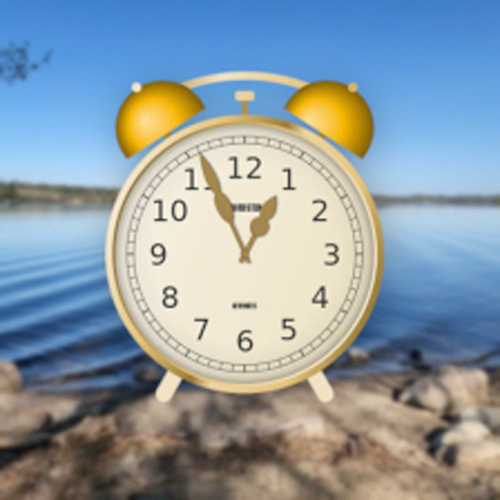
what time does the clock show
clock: 12:56
